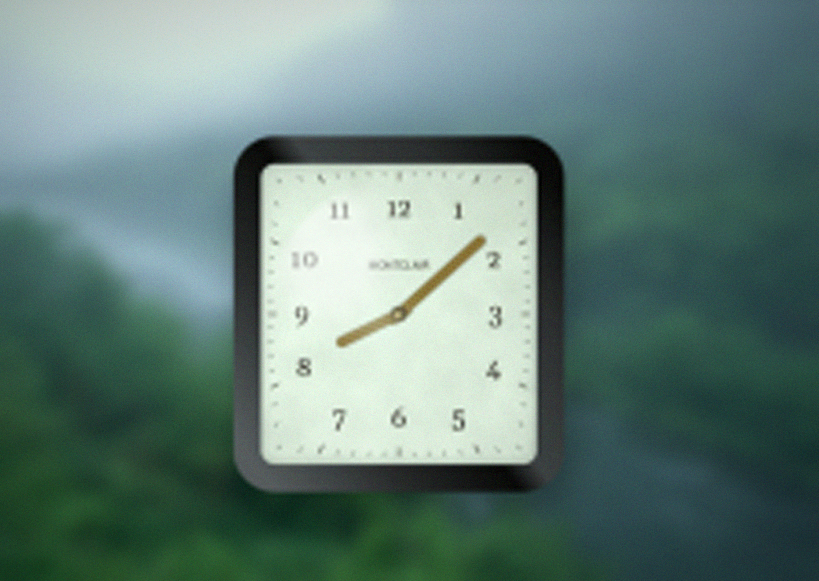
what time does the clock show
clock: 8:08
